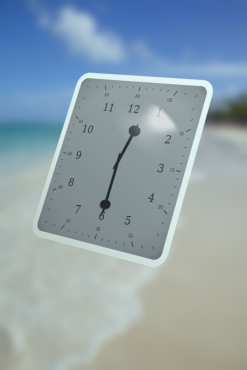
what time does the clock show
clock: 12:30
